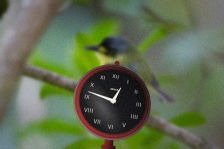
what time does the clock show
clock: 12:47
